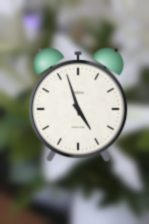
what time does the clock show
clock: 4:57
